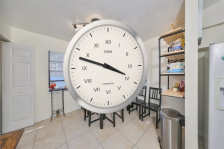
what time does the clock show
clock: 3:48
